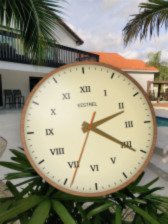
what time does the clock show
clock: 2:20:34
